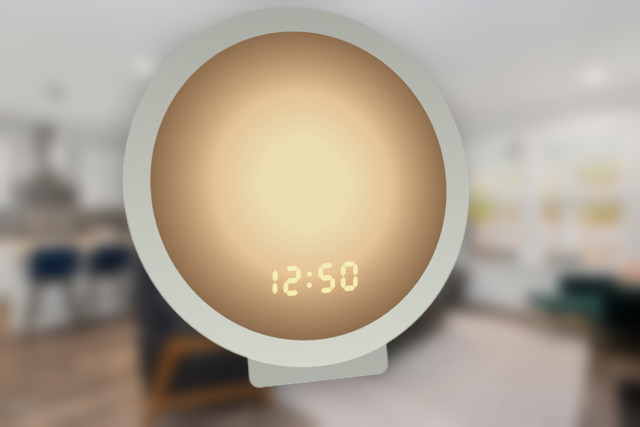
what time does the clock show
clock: 12:50
